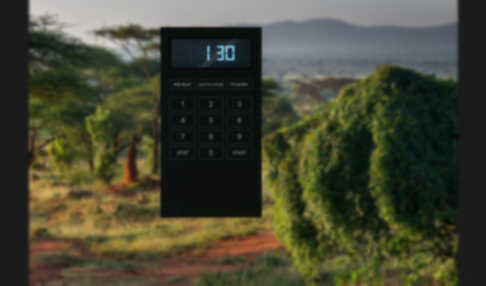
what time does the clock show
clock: 1:30
